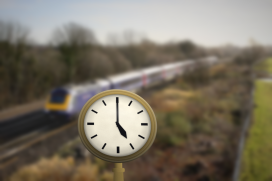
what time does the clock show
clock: 5:00
